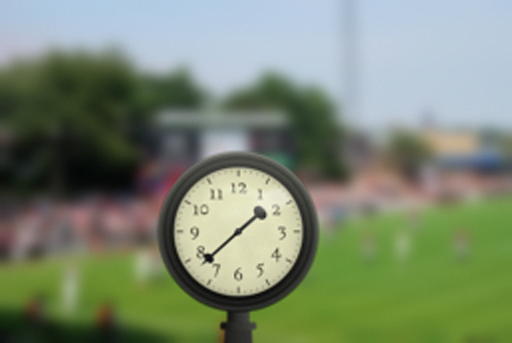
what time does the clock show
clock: 1:38
